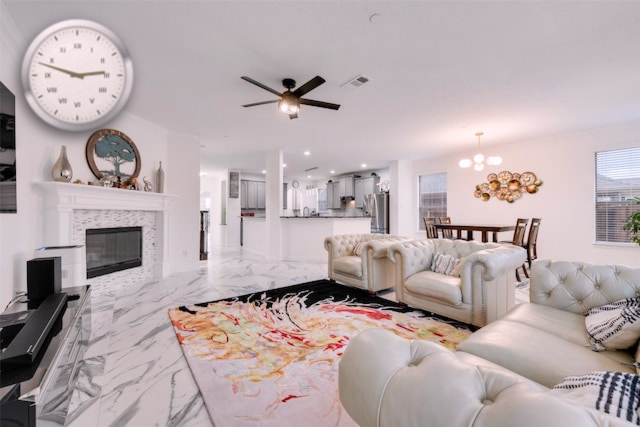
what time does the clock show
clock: 2:48
